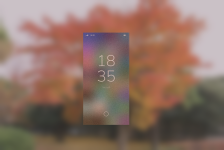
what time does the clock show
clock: 18:35
